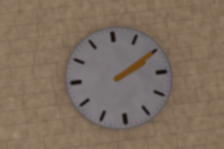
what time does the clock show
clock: 2:10
